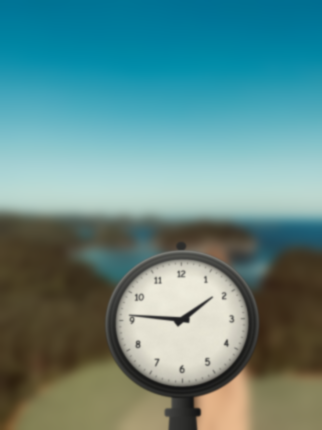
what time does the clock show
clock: 1:46
